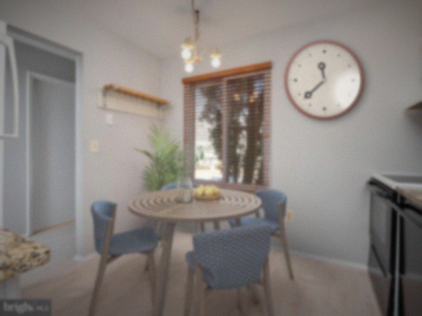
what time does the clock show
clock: 11:38
